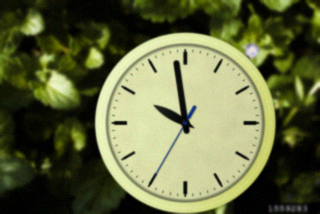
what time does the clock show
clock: 9:58:35
